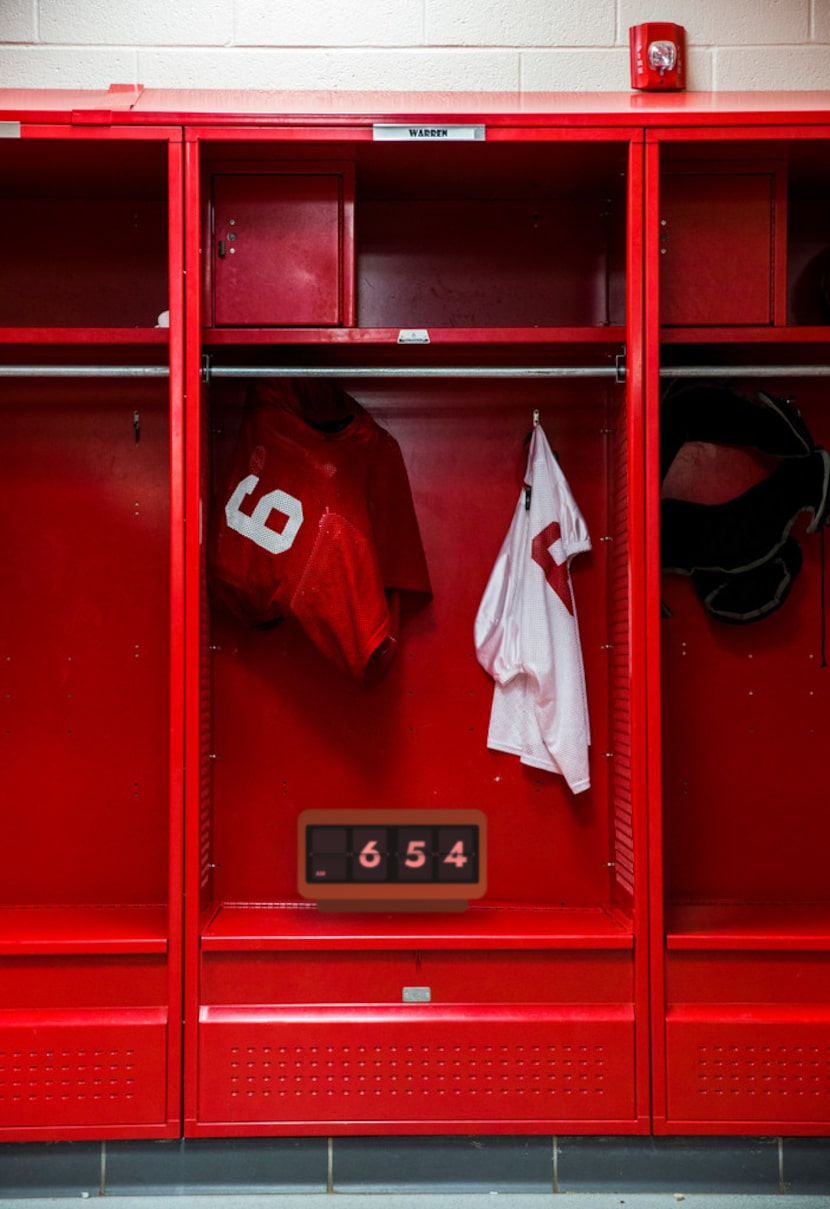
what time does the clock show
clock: 6:54
